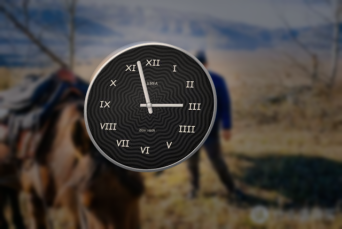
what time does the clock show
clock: 2:57
